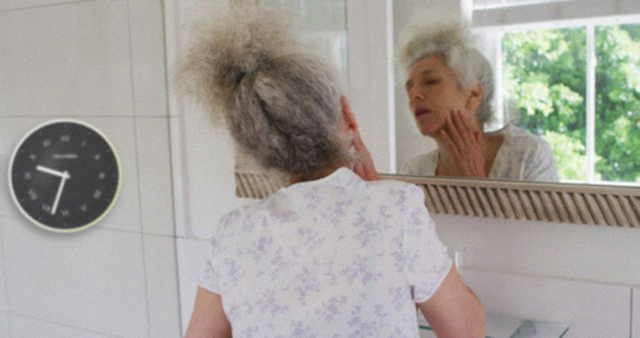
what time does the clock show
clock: 9:33
